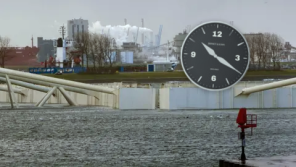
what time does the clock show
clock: 10:20
